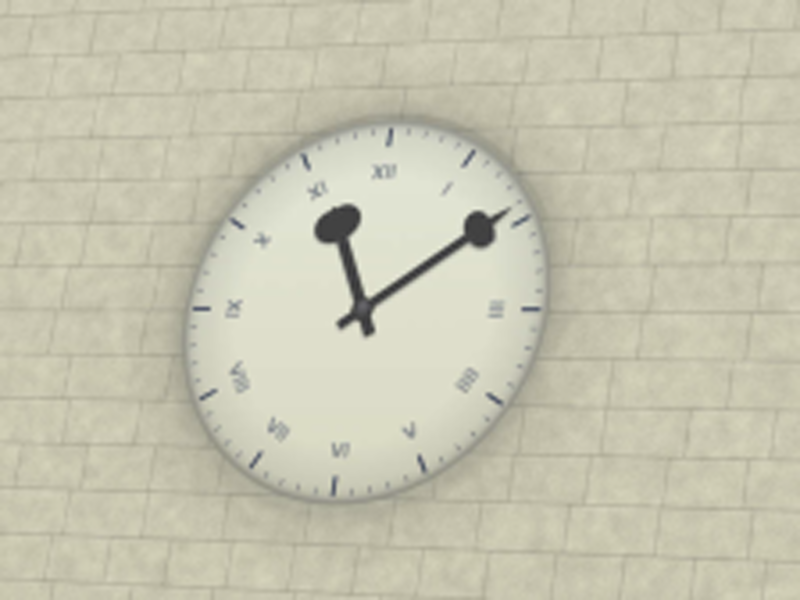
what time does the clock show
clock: 11:09
